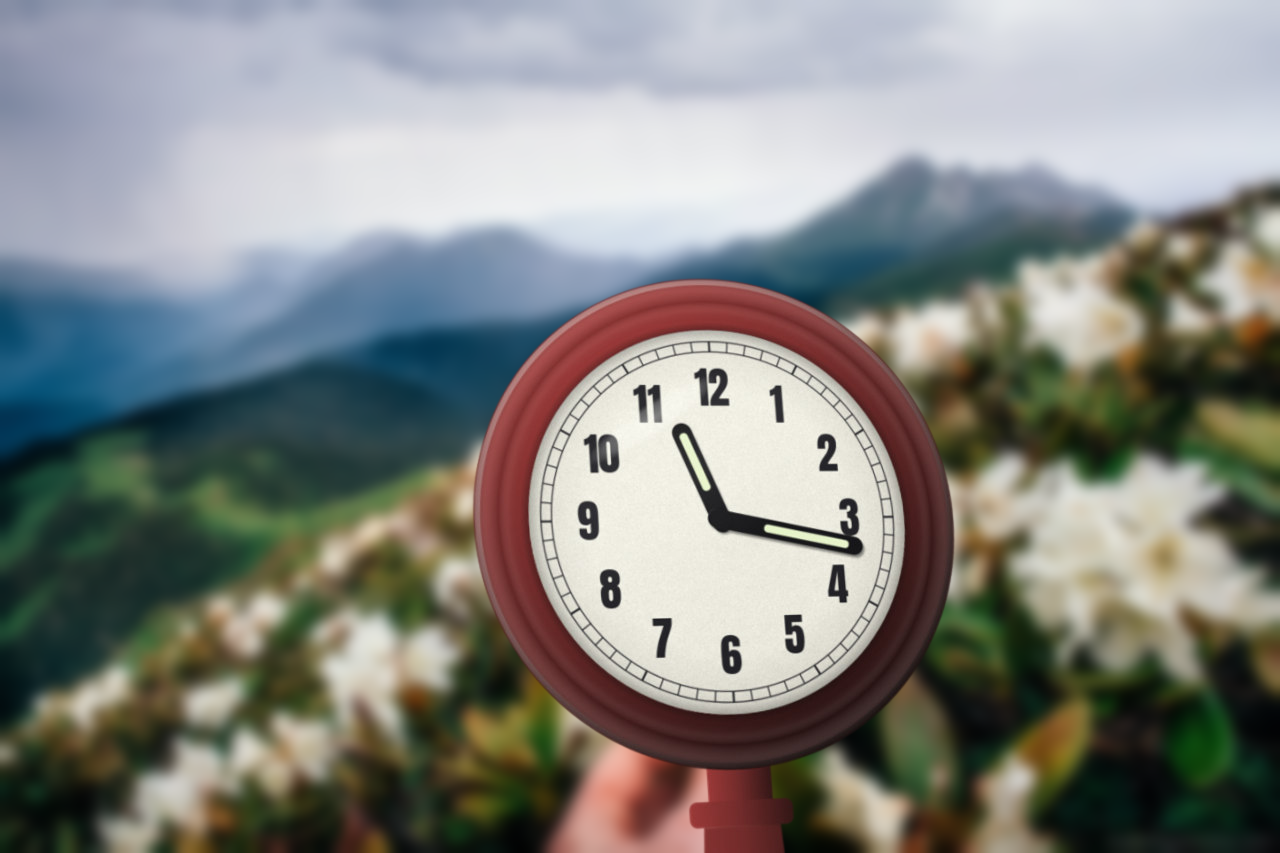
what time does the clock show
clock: 11:17
